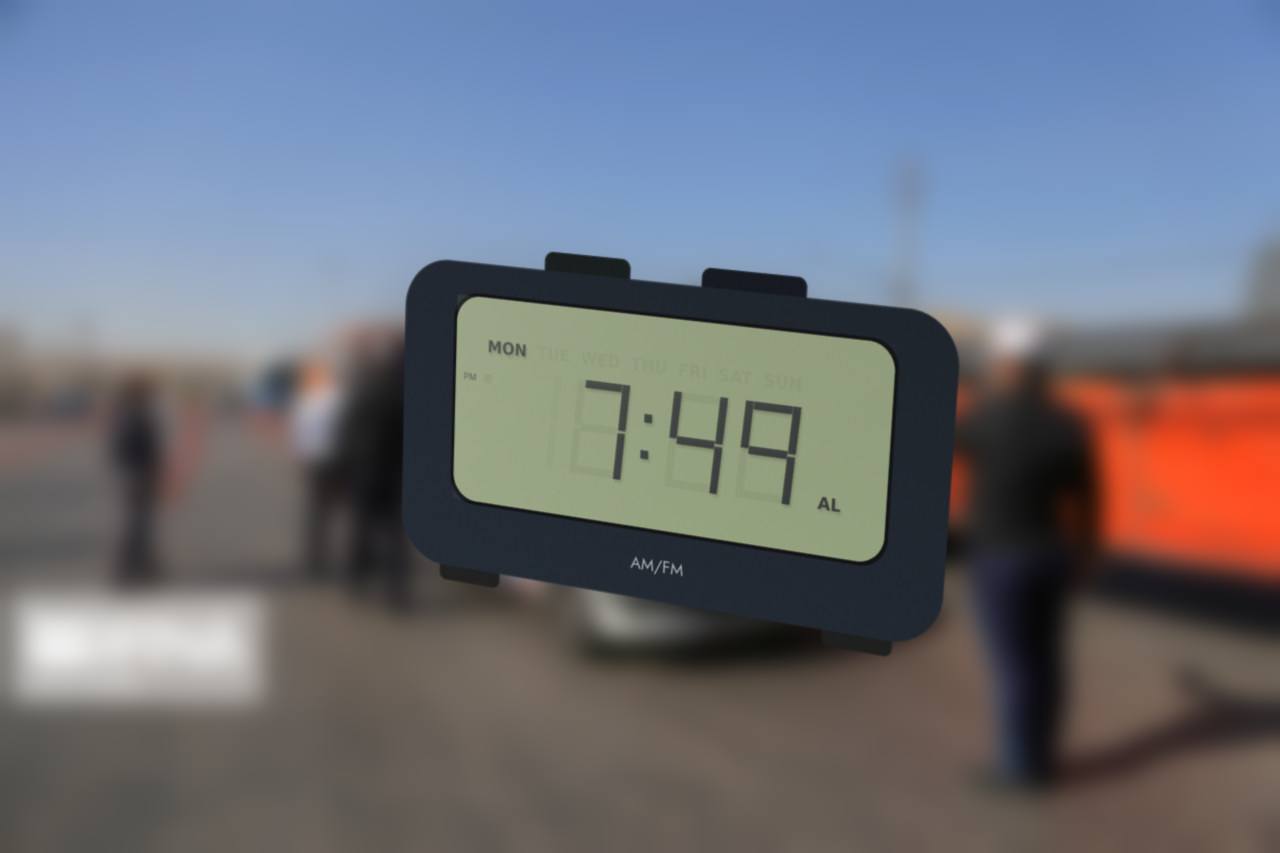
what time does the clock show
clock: 7:49
